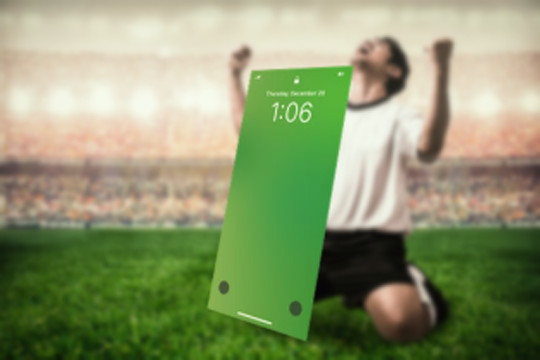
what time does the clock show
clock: 1:06
